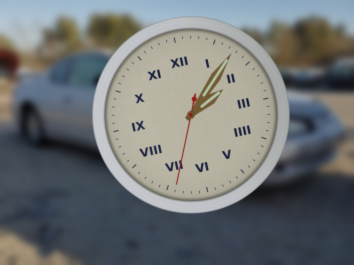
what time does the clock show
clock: 2:07:34
